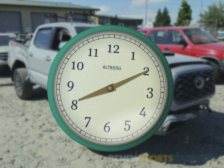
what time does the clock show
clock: 8:10
